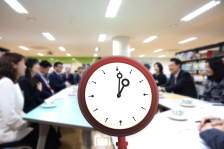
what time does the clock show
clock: 1:01
